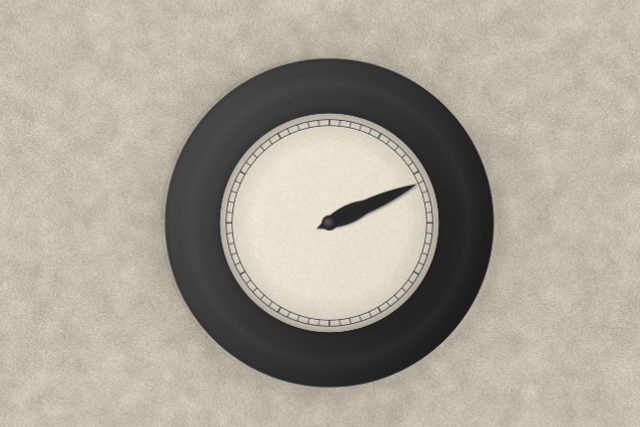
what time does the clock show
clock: 2:11
